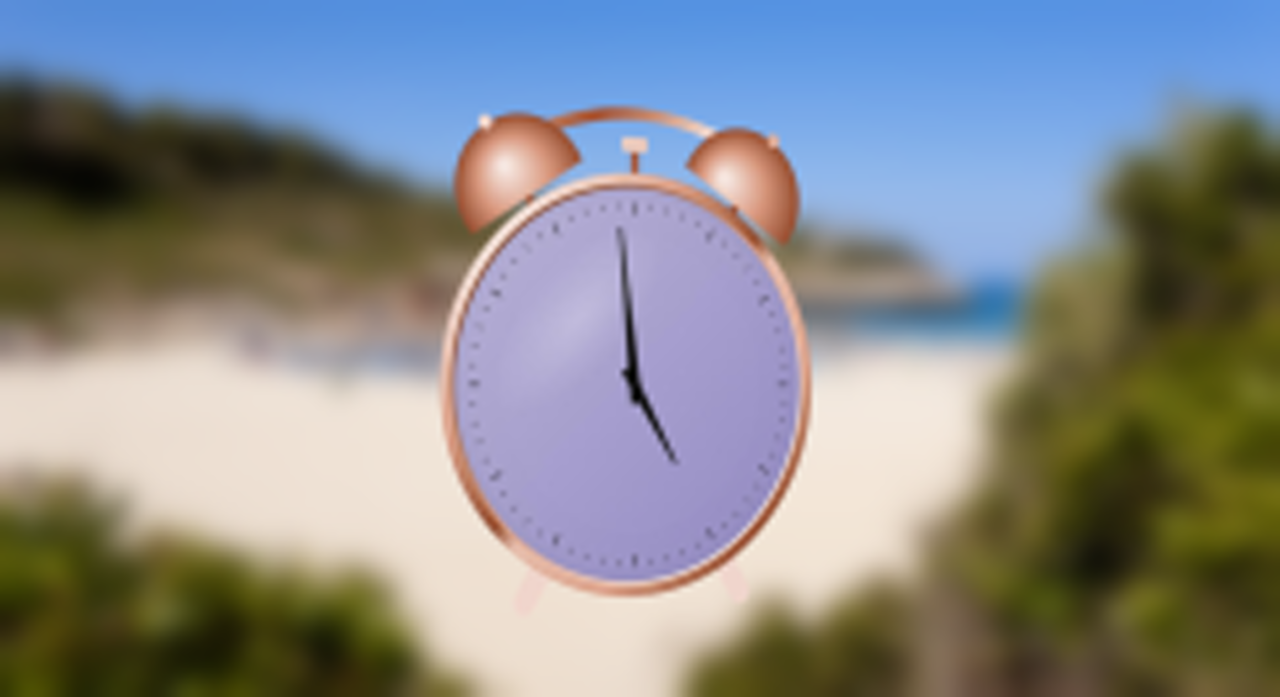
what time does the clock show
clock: 4:59
